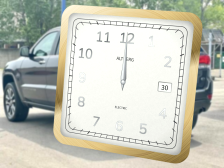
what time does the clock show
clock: 12:00
